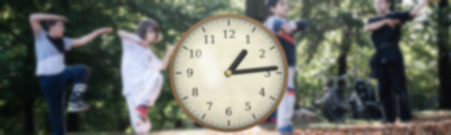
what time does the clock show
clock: 1:14
